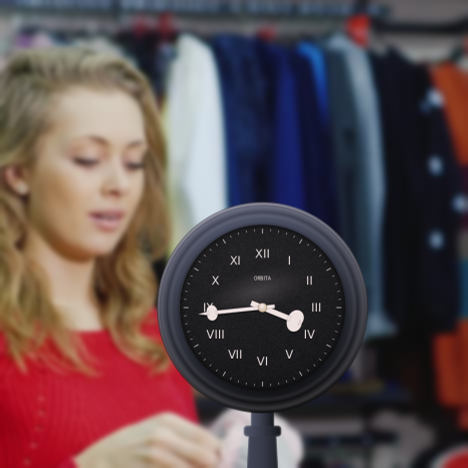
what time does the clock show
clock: 3:44
